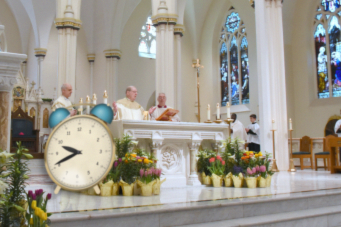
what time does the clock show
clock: 9:41
